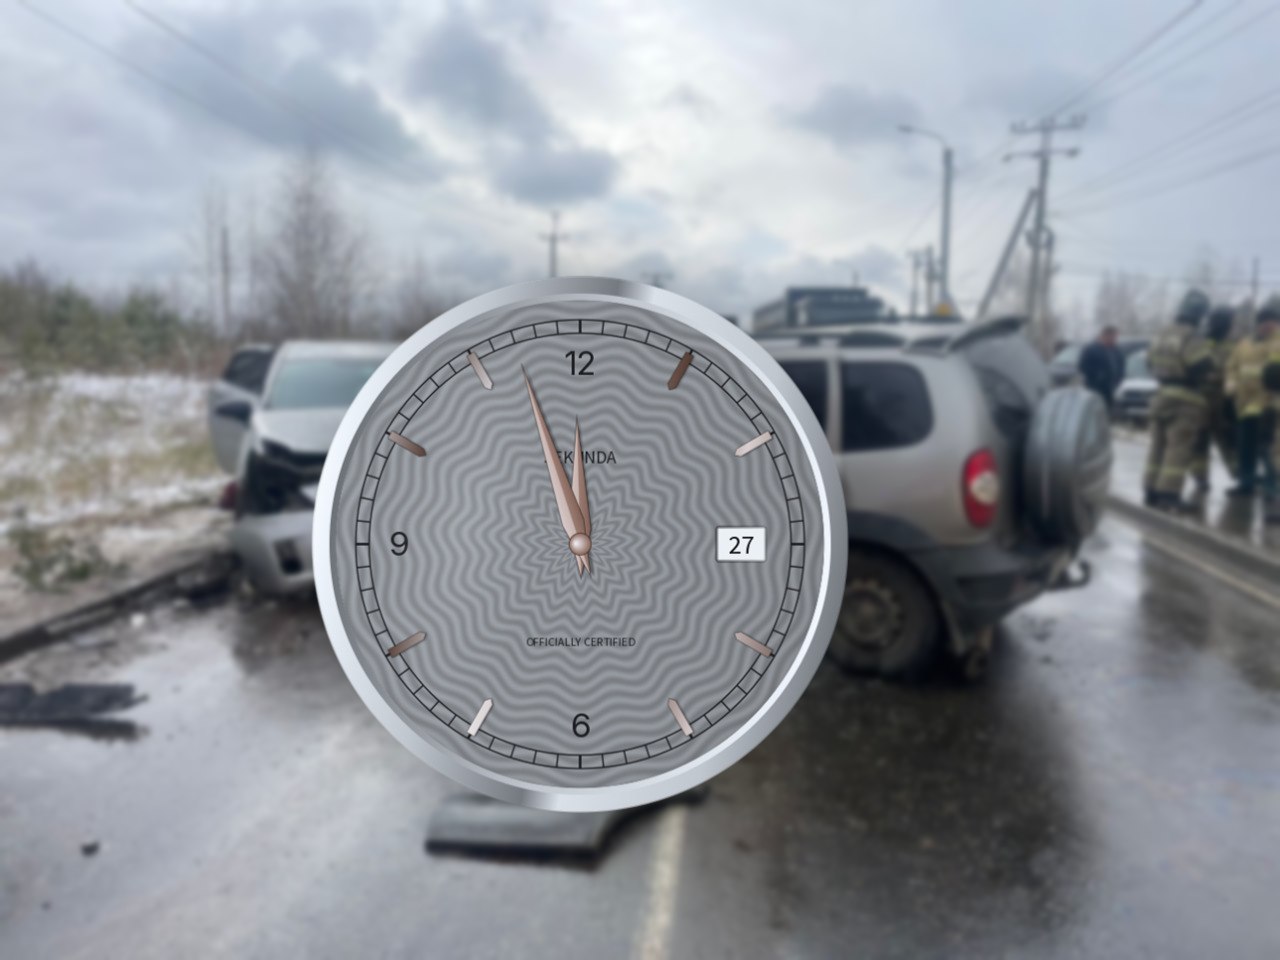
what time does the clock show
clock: 11:57
